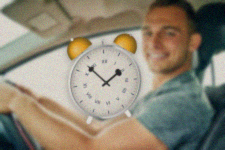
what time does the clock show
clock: 1:53
